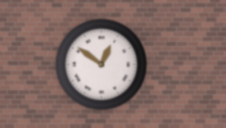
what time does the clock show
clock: 12:51
